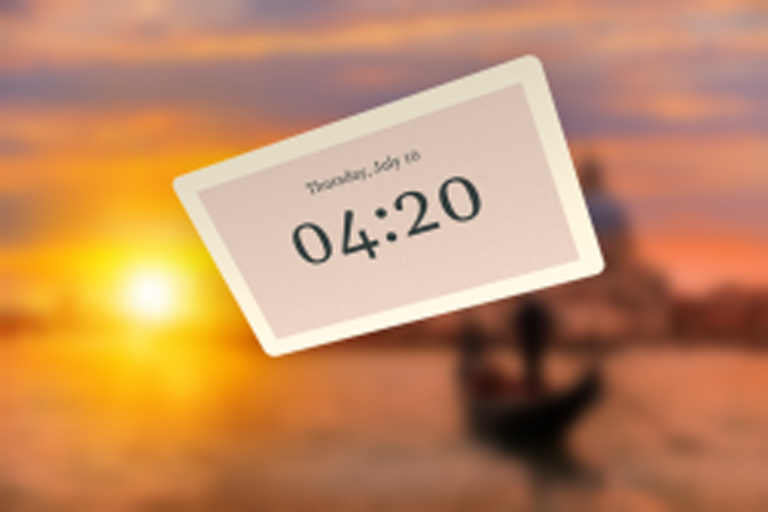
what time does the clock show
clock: 4:20
